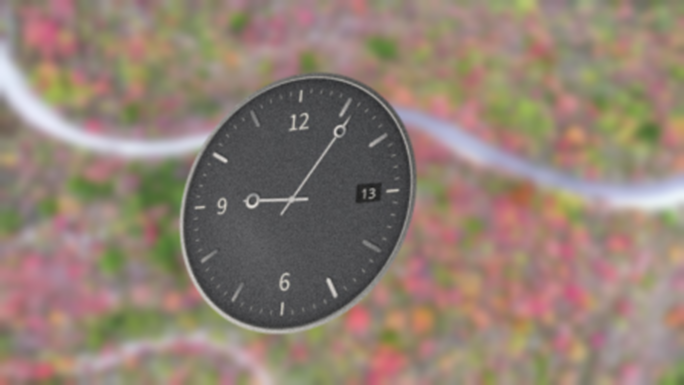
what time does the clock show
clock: 9:06
